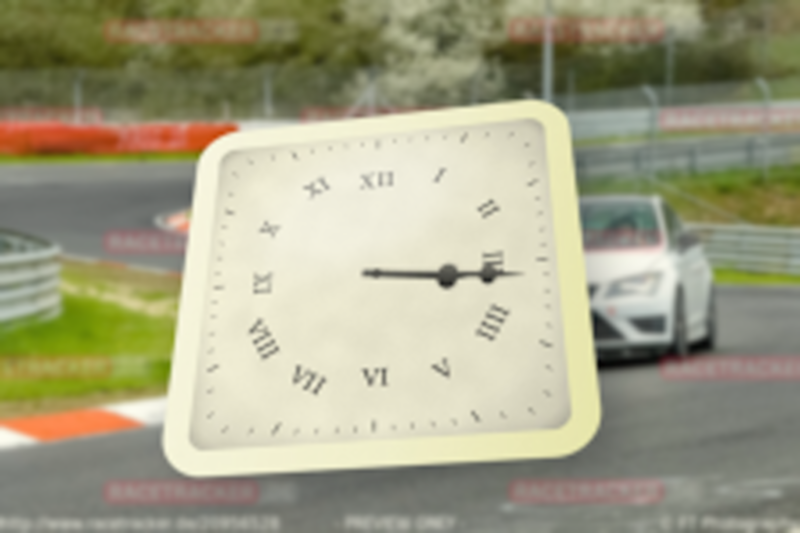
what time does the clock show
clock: 3:16
